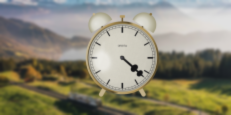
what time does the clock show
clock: 4:22
